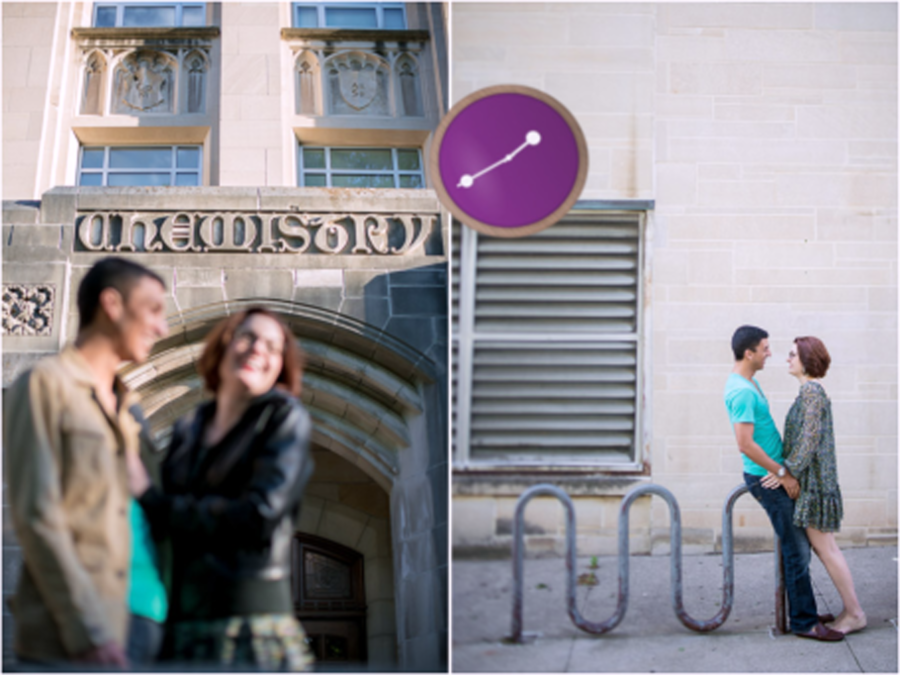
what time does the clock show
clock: 1:40
